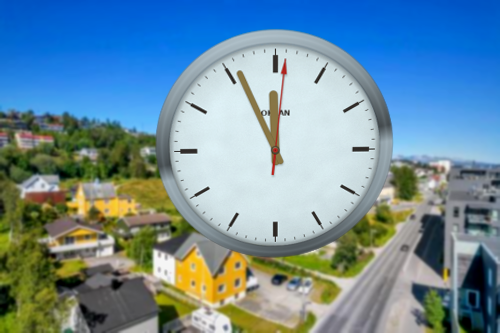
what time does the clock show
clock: 11:56:01
